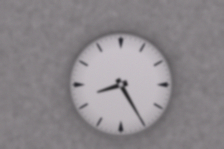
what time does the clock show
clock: 8:25
